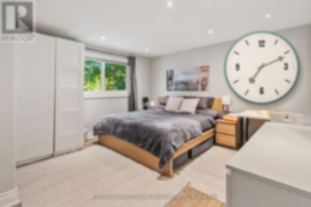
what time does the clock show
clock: 7:11
